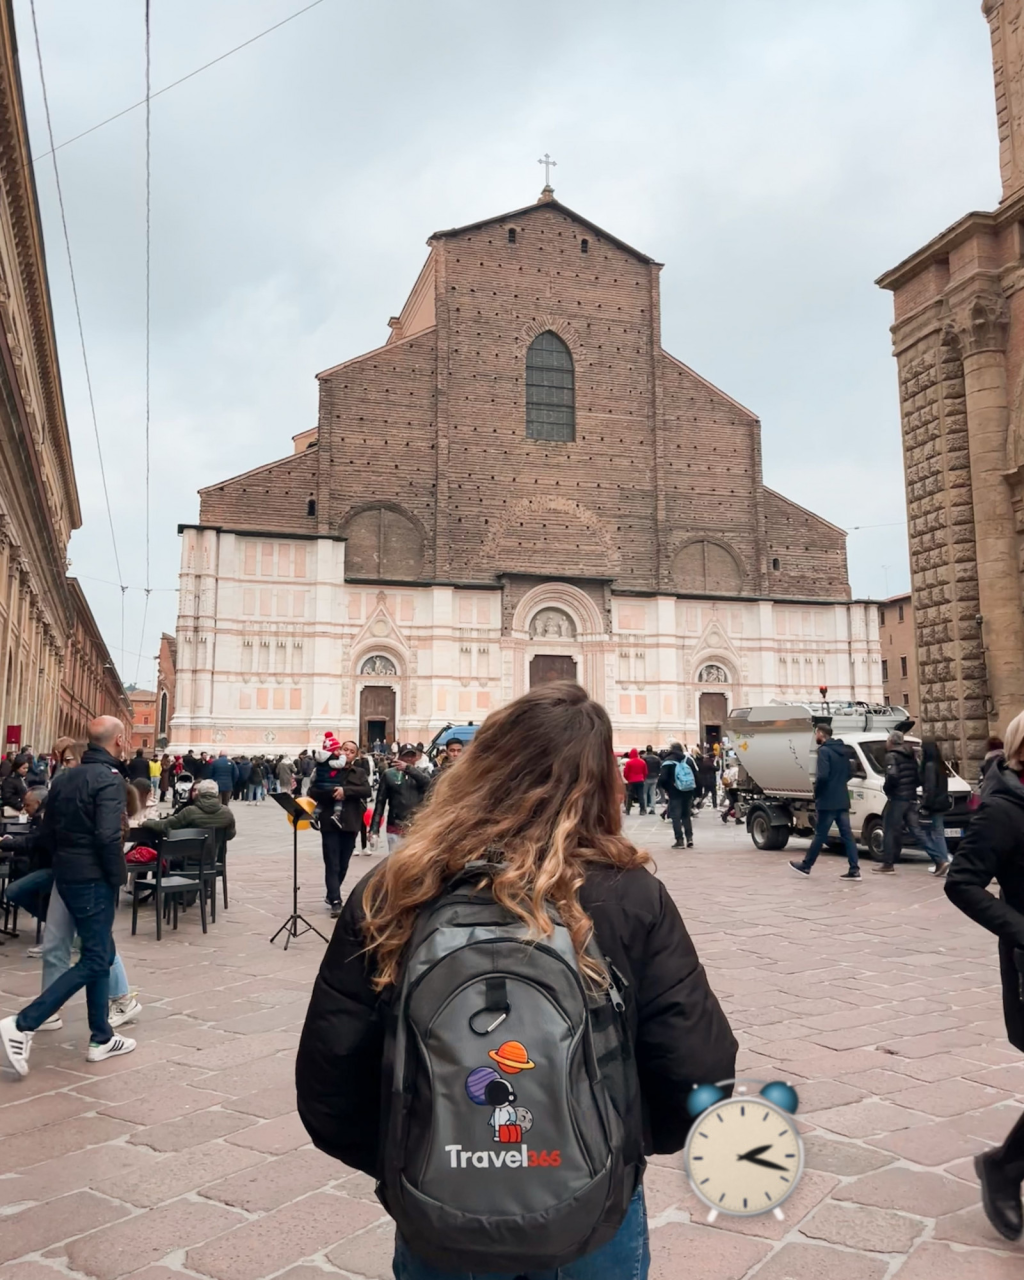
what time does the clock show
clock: 2:18
